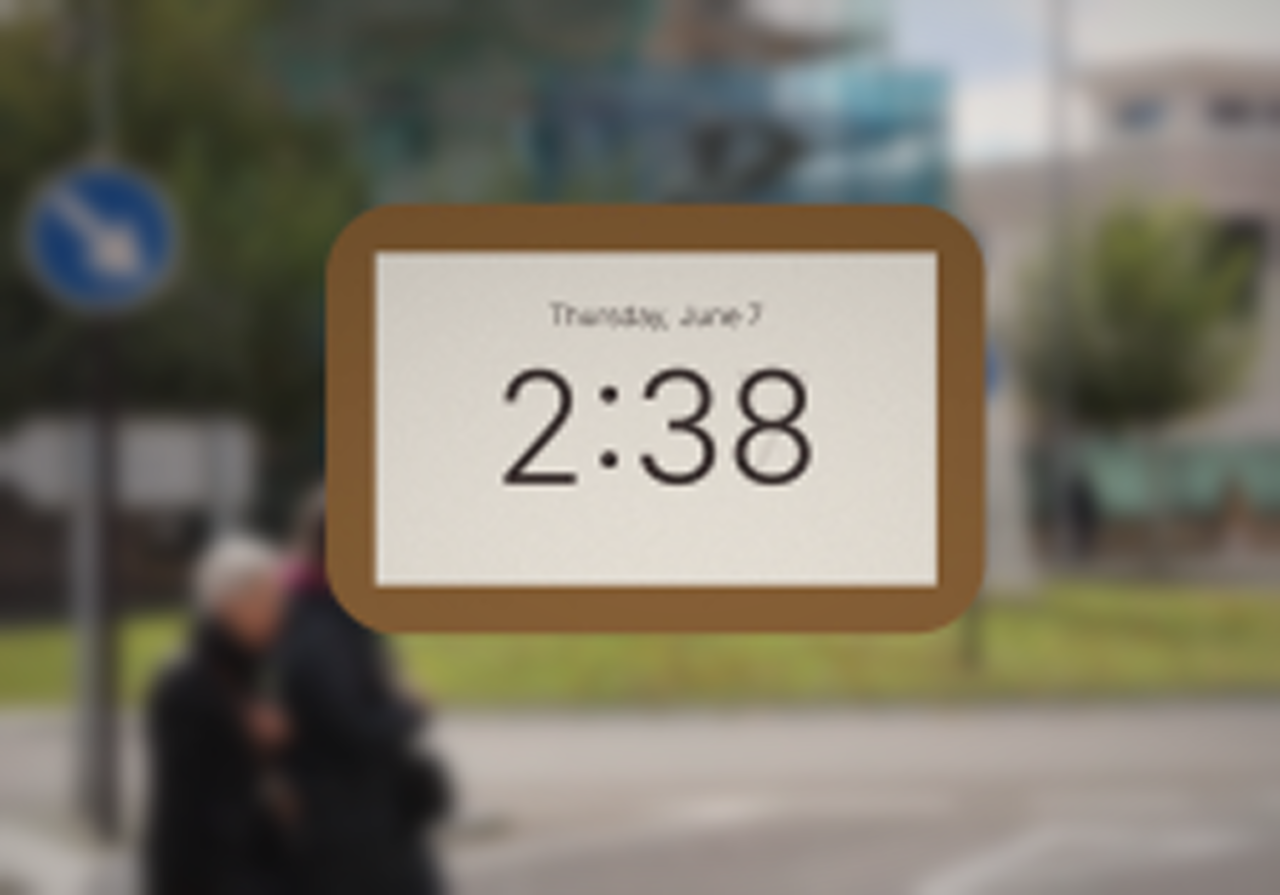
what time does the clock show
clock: 2:38
